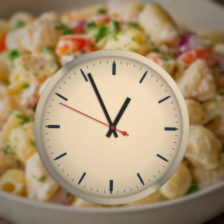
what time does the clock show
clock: 12:55:49
